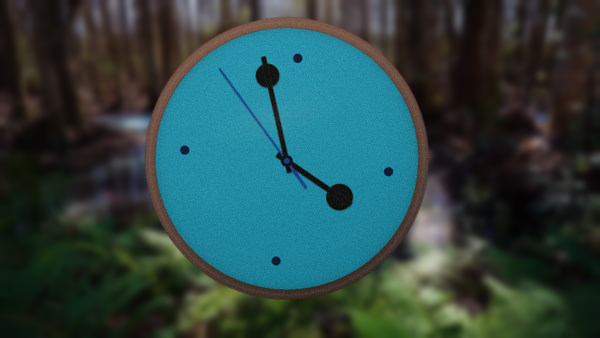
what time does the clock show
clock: 3:56:53
